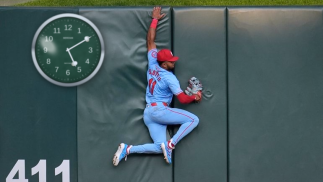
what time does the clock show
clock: 5:10
